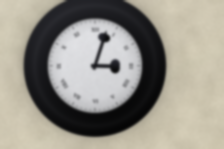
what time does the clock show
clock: 3:03
